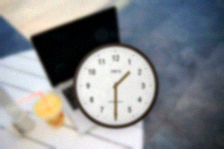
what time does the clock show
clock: 1:30
